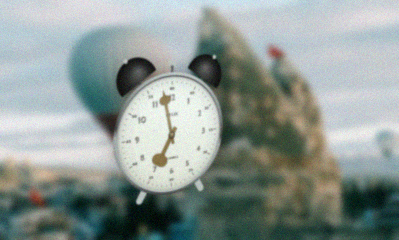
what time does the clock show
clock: 6:58
